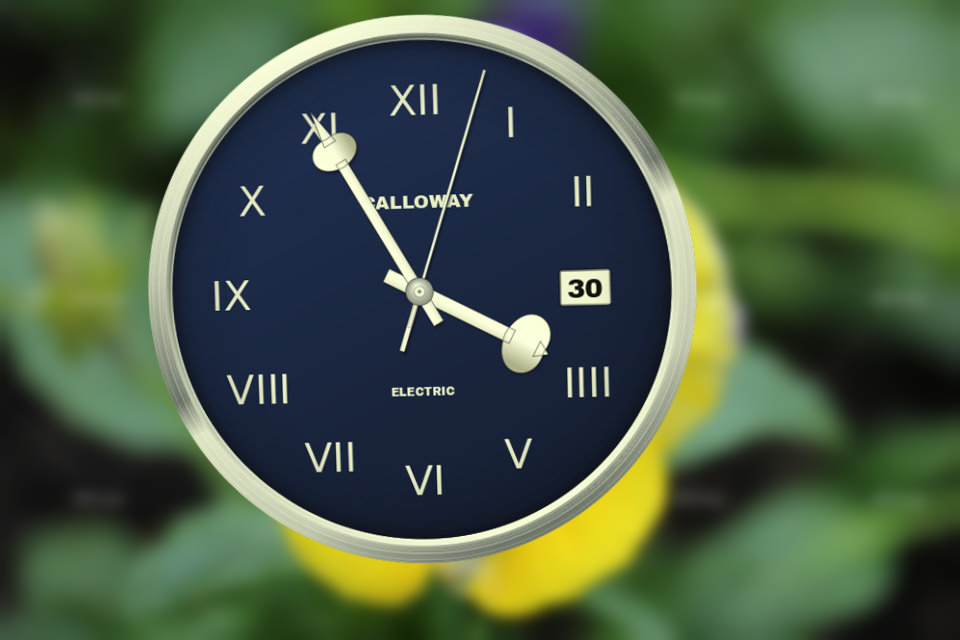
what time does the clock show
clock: 3:55:03
